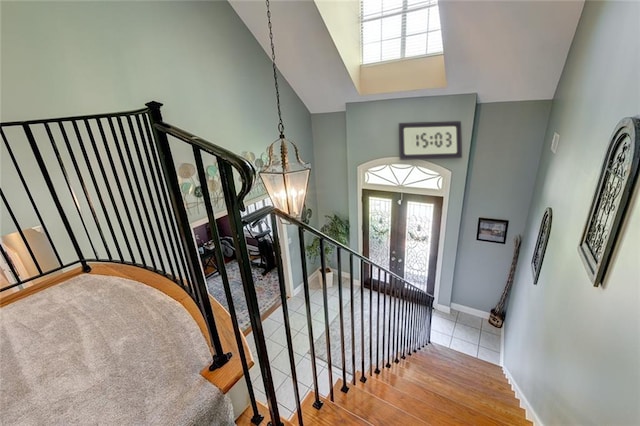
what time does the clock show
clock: 15:03
